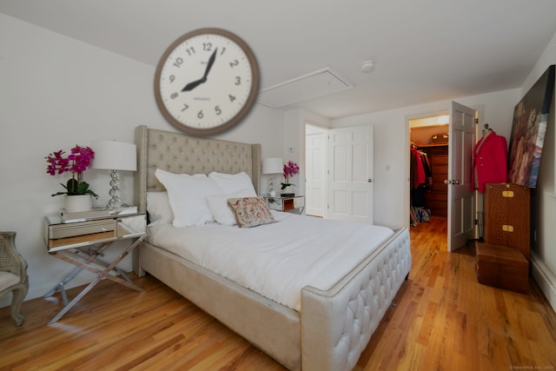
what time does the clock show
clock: 8:03
